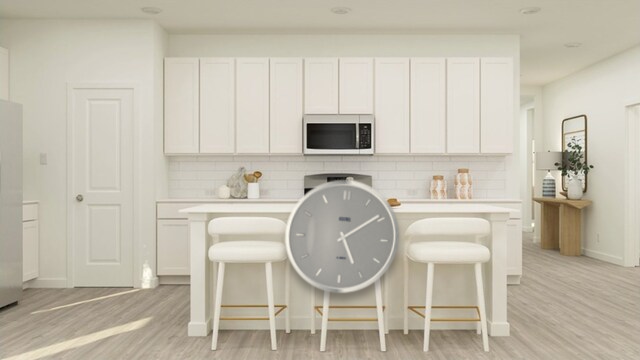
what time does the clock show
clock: 5:09
